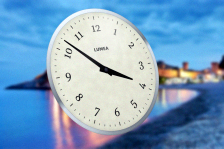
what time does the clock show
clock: 3:52
